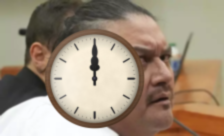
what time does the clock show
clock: 12:00
